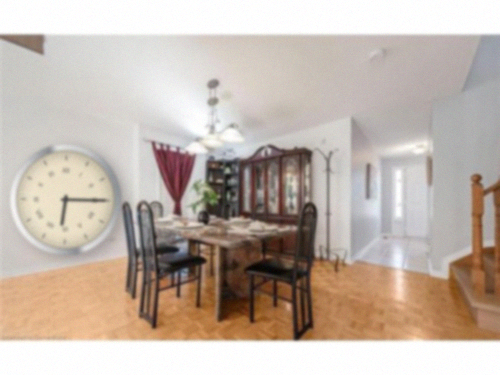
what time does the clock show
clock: 6:15
